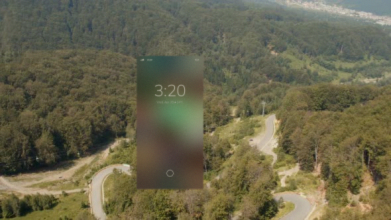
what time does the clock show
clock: 3:20
